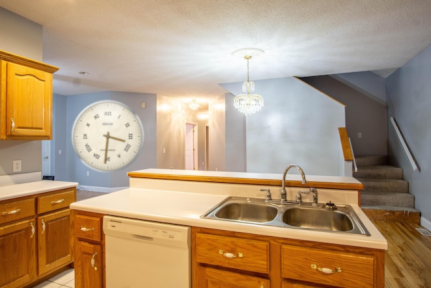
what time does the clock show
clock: 3:31
